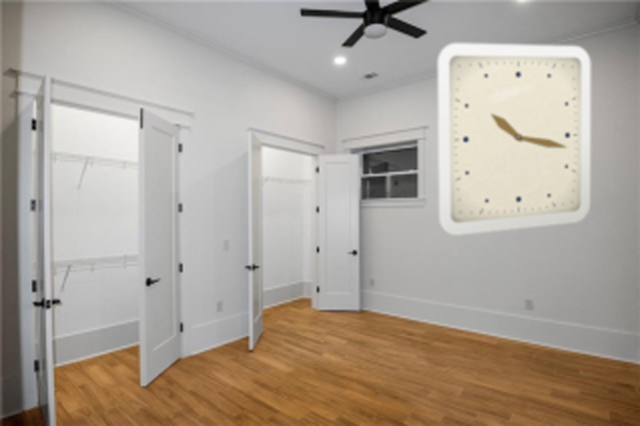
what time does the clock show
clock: 10:17
